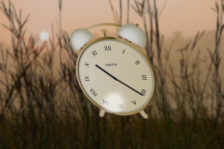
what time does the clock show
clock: 10:21
